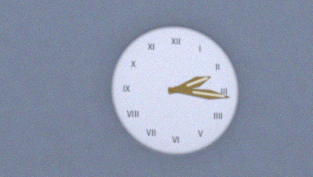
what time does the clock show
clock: 2:16
